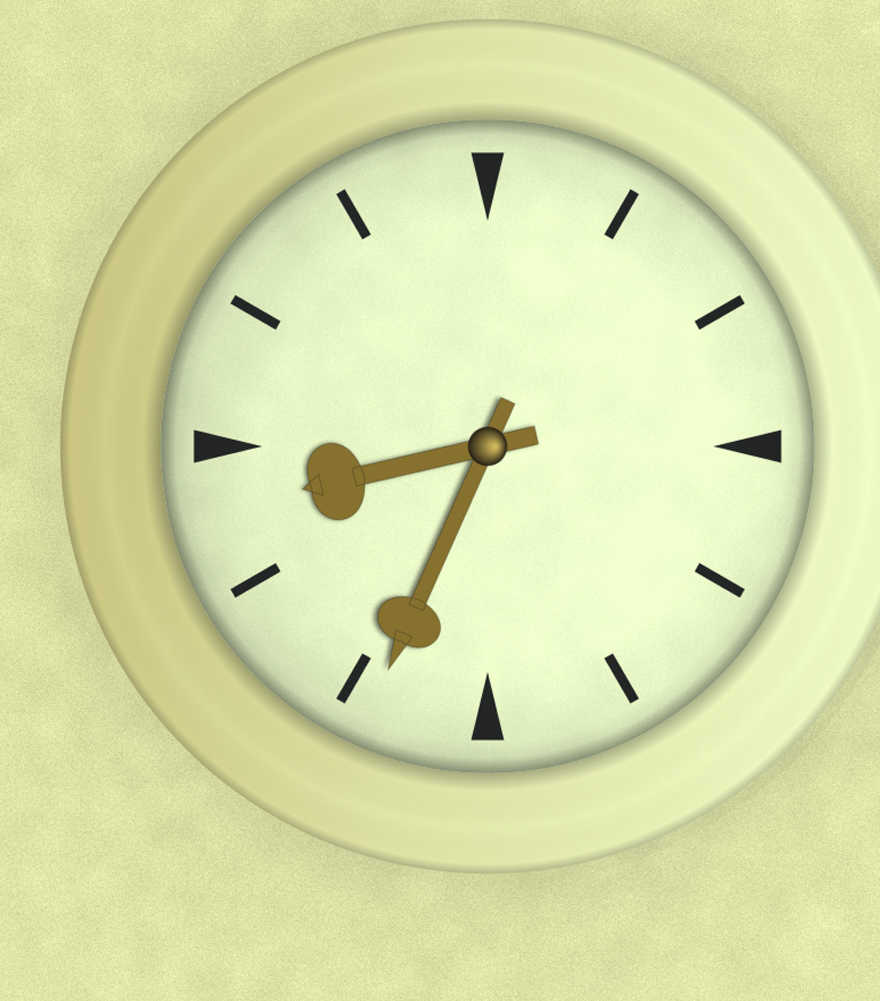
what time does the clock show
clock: 8:34
